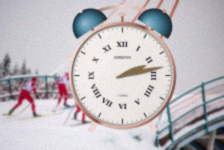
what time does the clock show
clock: 2:13
